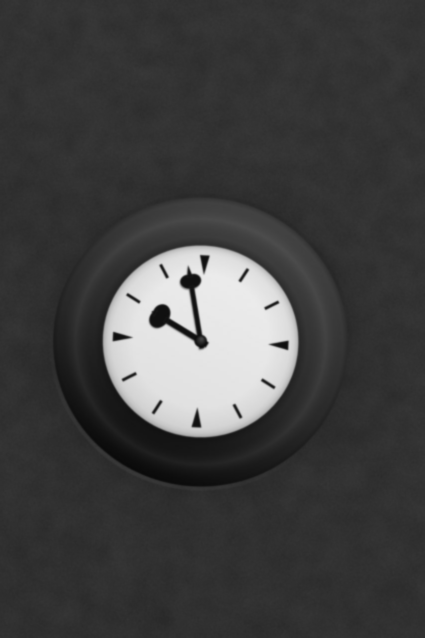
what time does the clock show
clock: 9:58
